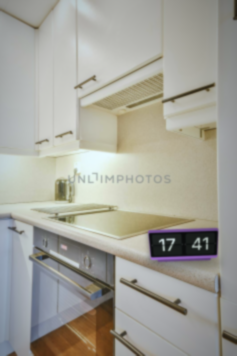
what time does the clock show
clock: 17:41
